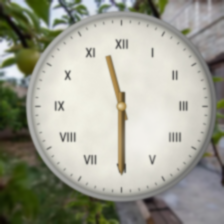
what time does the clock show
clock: 11:30
